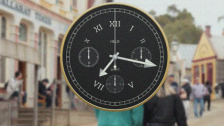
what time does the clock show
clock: 7:17
